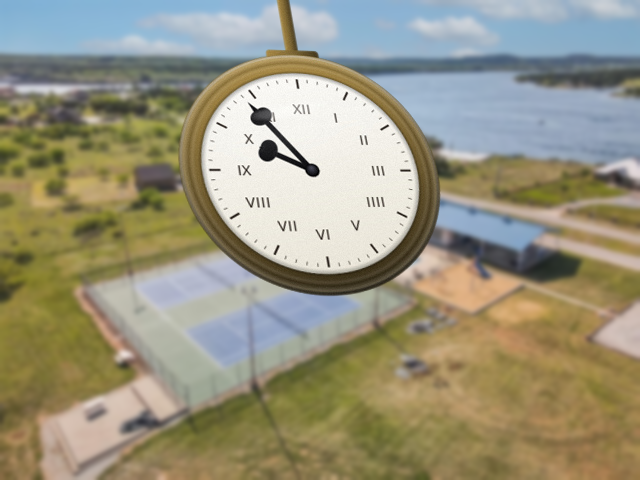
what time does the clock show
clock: 9:54
